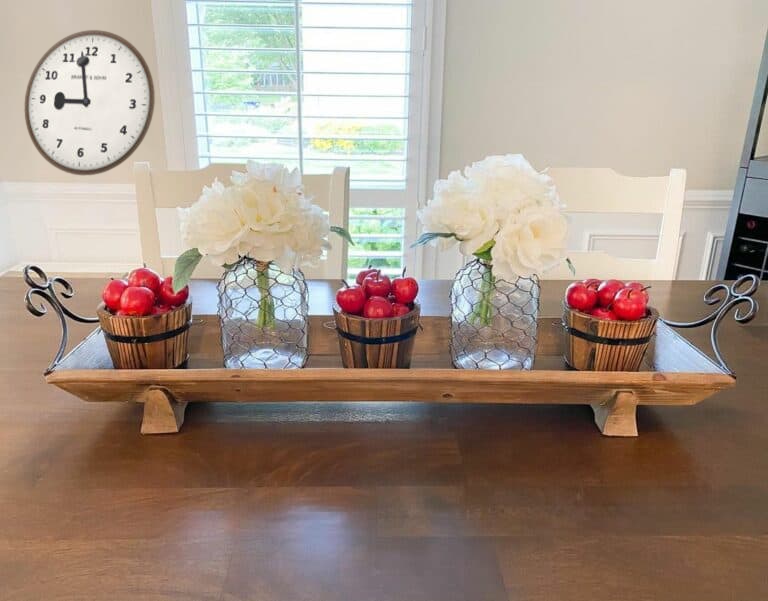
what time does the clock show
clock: 8:58
